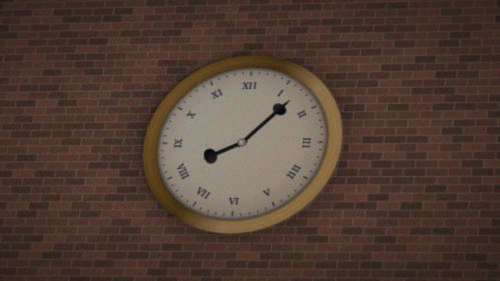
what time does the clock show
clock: 8:07
